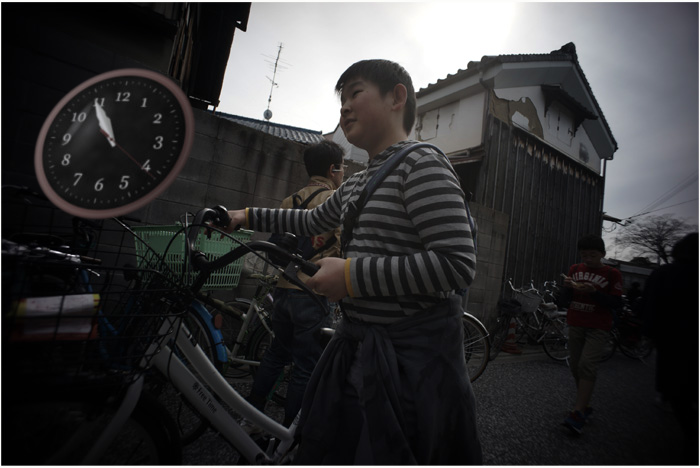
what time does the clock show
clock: 10:54:21
